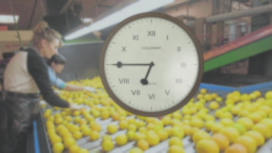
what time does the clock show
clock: 6:45
